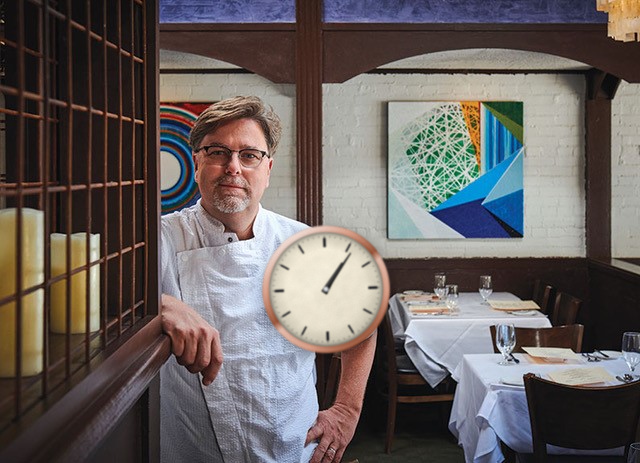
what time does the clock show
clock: 1:06
